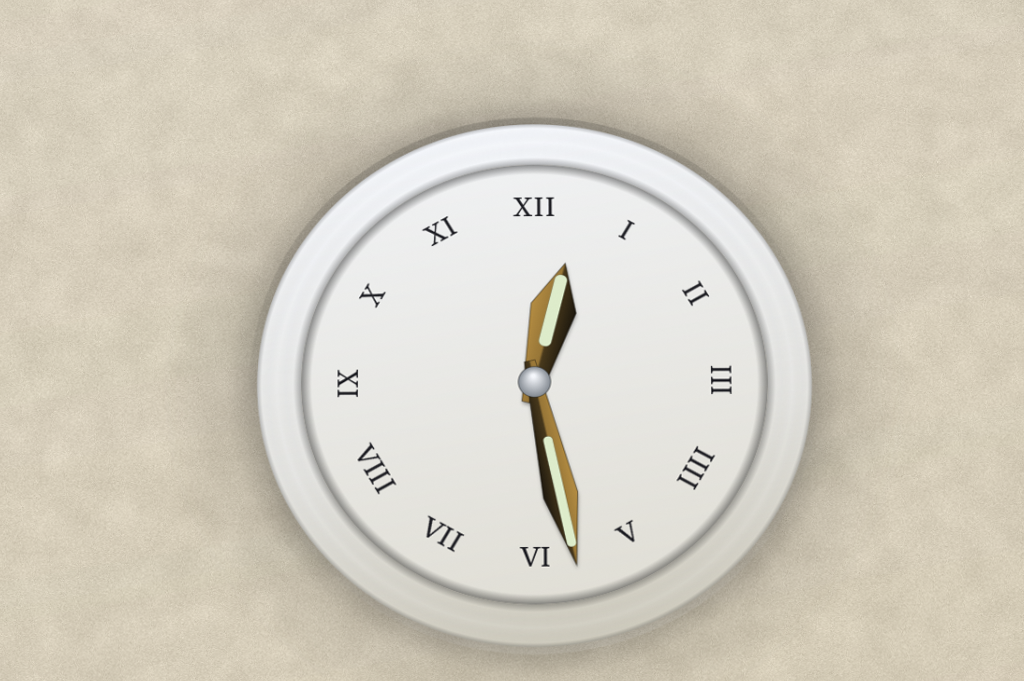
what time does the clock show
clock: 12:28
